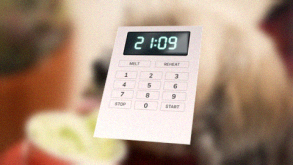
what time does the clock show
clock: 21:09
